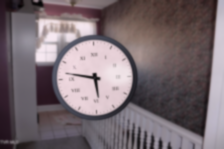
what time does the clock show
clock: 5:47
